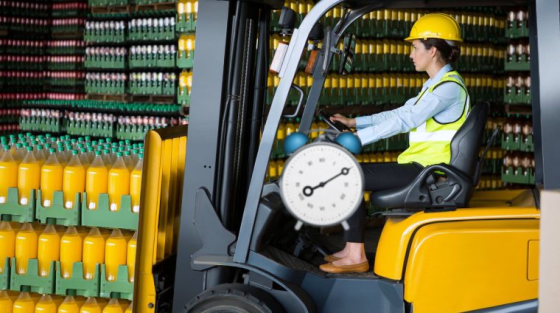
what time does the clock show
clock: 8:10
